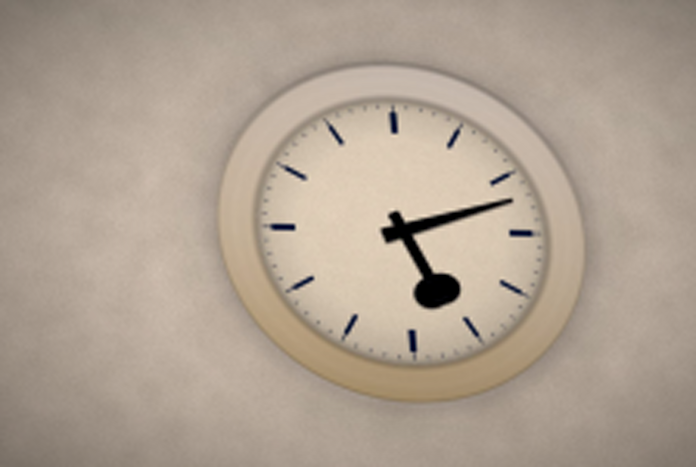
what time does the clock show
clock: 5:12
